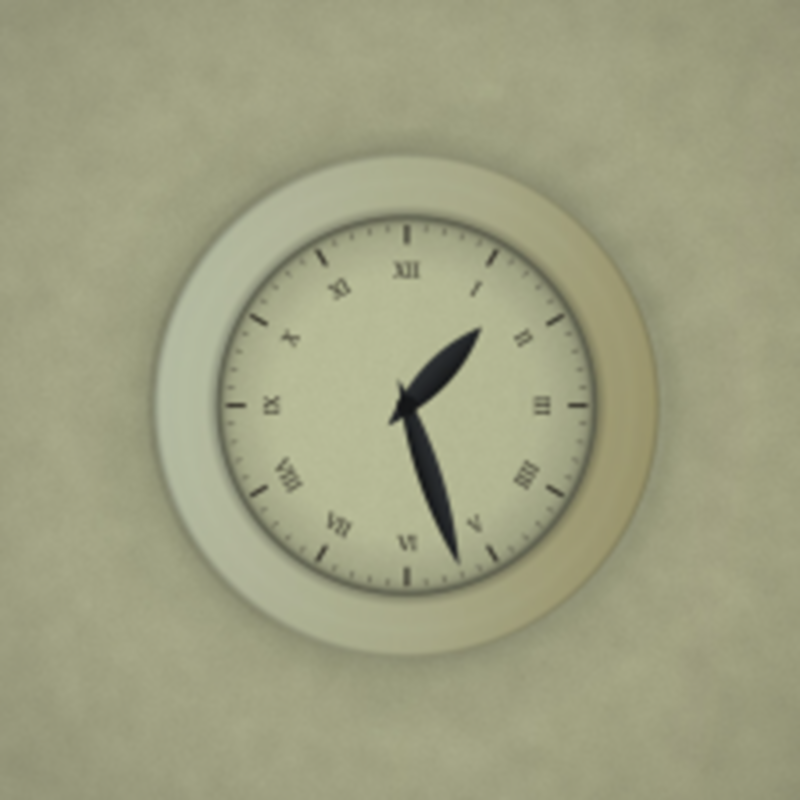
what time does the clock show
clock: 1:27
